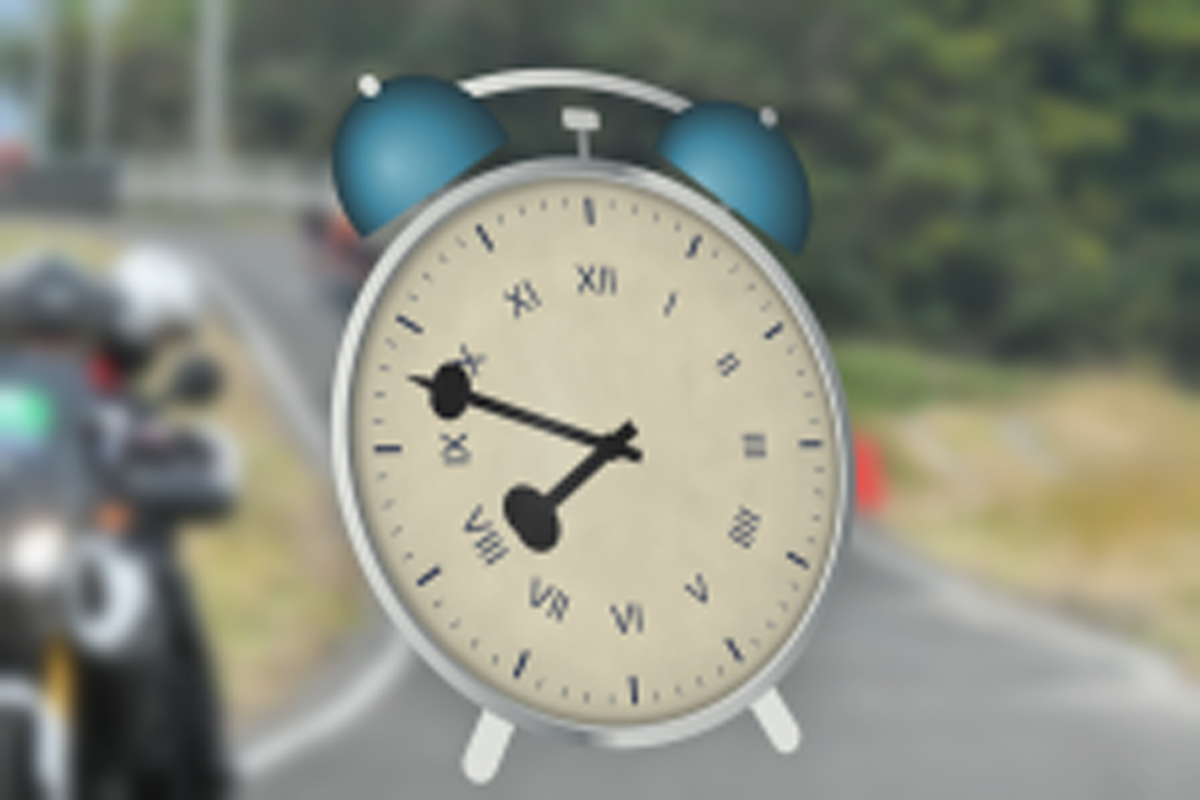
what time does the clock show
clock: 7:48
